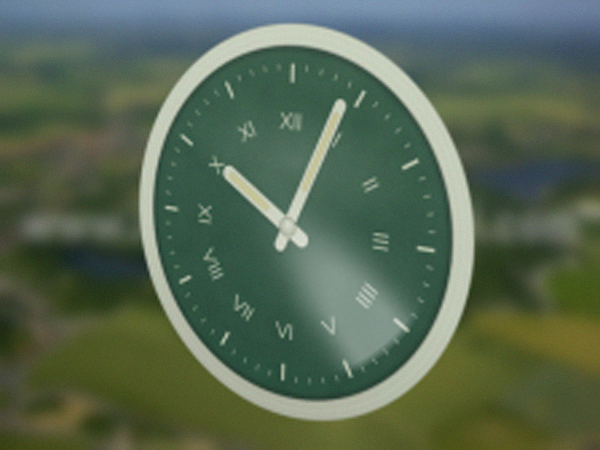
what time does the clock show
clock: 10:04
